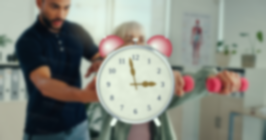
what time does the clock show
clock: 2:58
